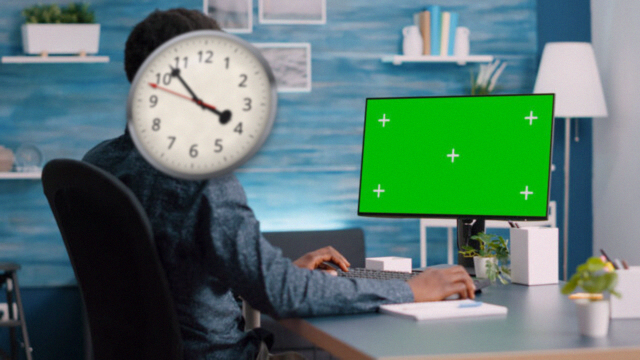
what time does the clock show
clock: 3:52:48
